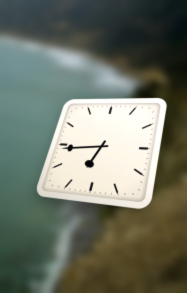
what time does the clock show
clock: 6:44
